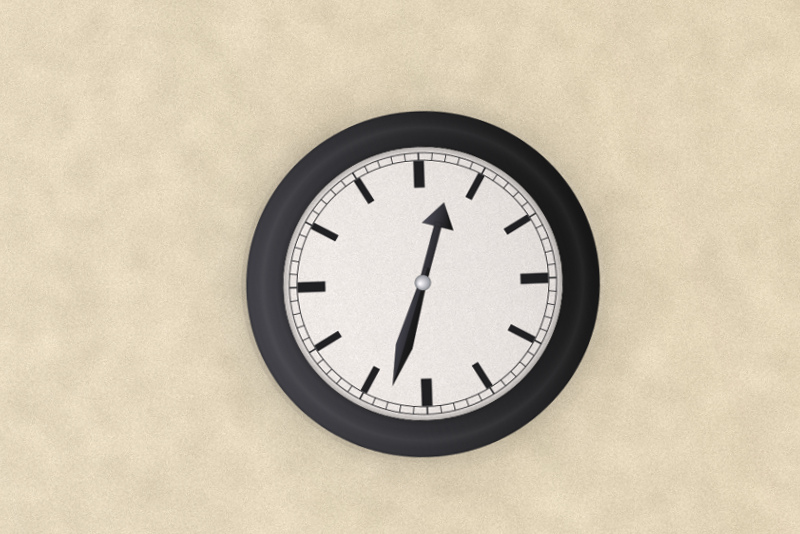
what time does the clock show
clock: 12:33
